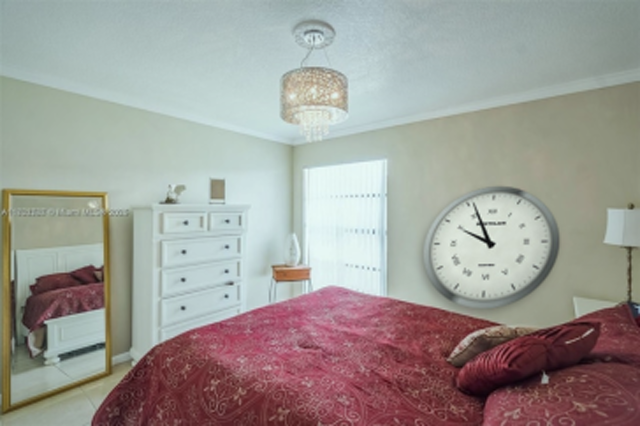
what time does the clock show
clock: 9:56
